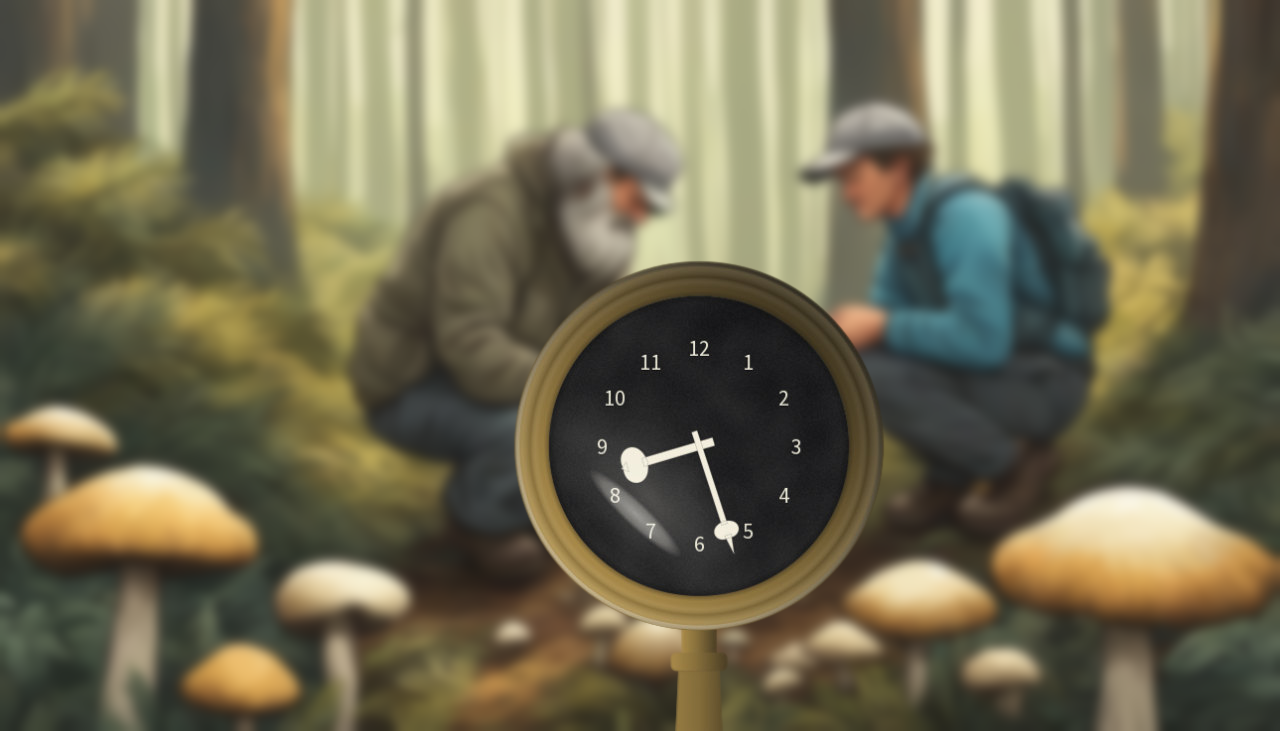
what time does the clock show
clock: 8:27
